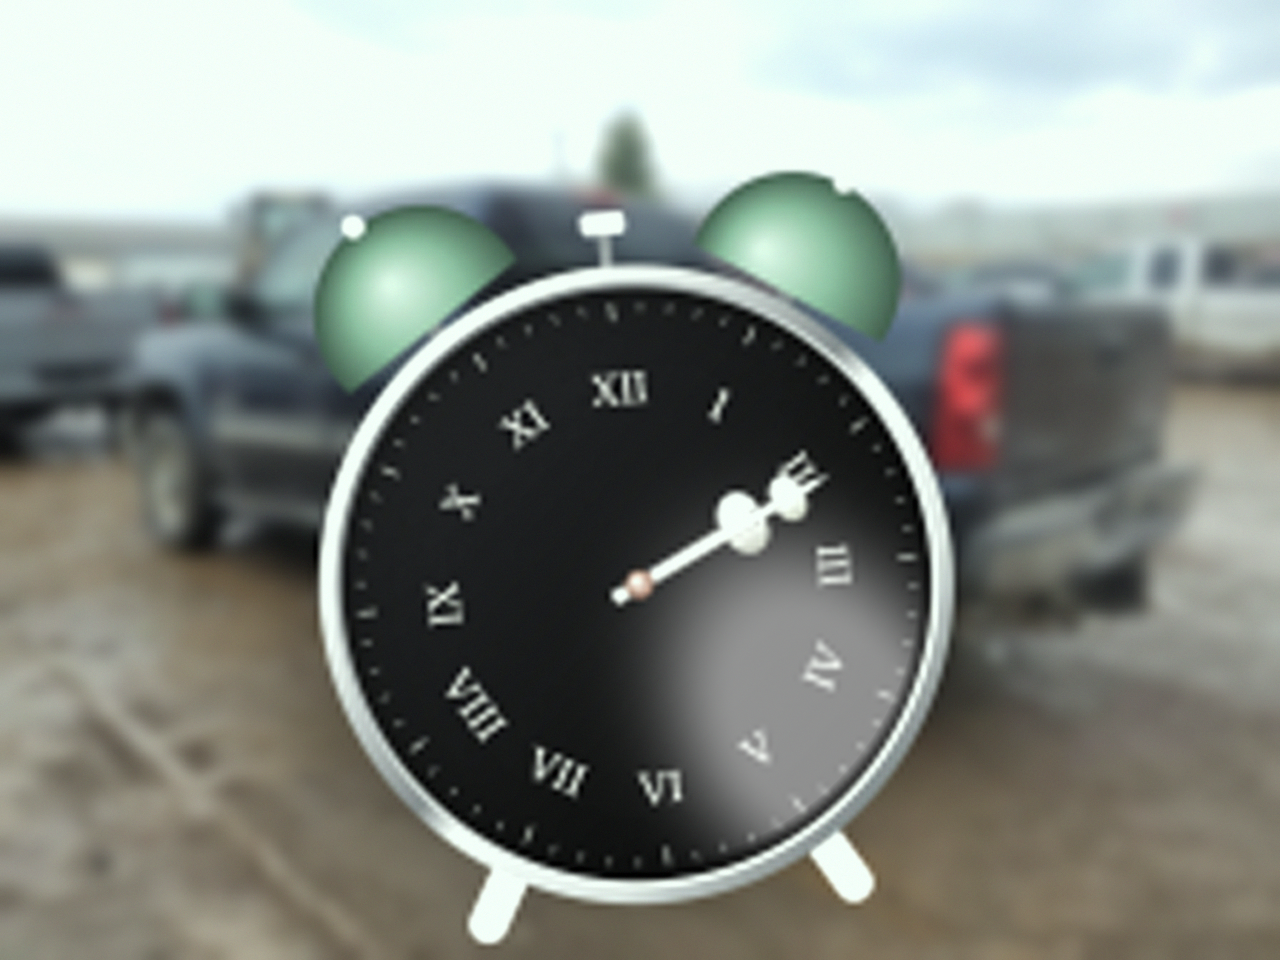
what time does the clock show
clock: 2:11
